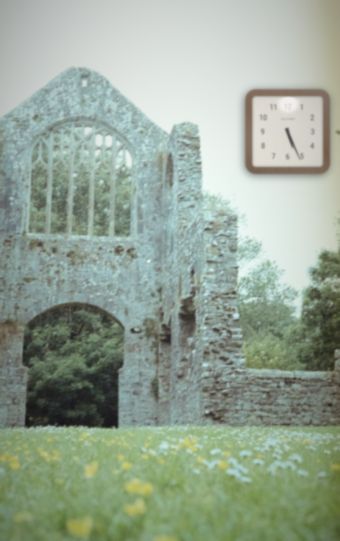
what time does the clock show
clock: 5:26
